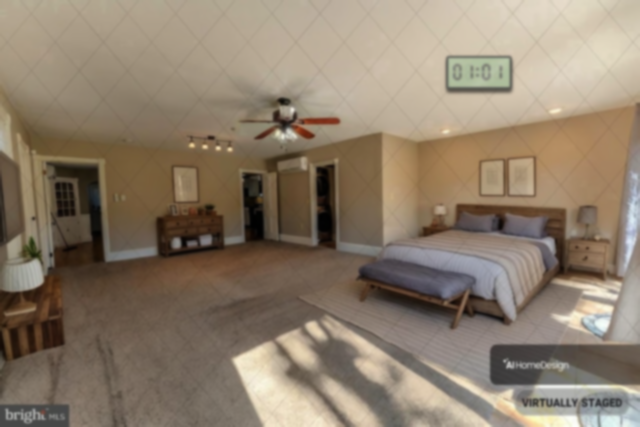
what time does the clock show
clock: 1:01
